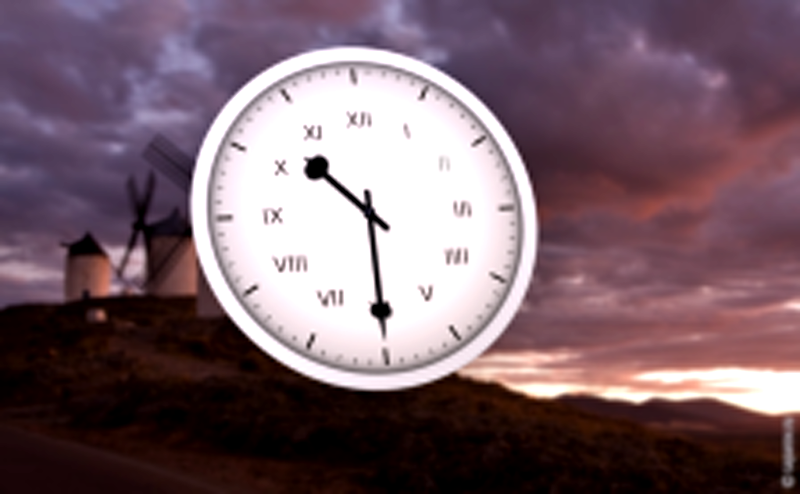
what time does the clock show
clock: 10:30
